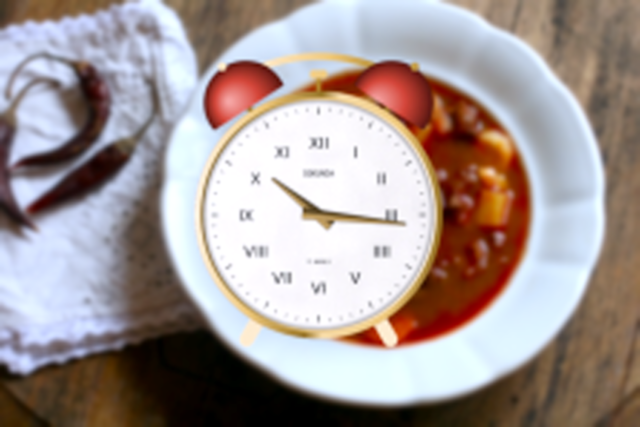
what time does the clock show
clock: 10:16
